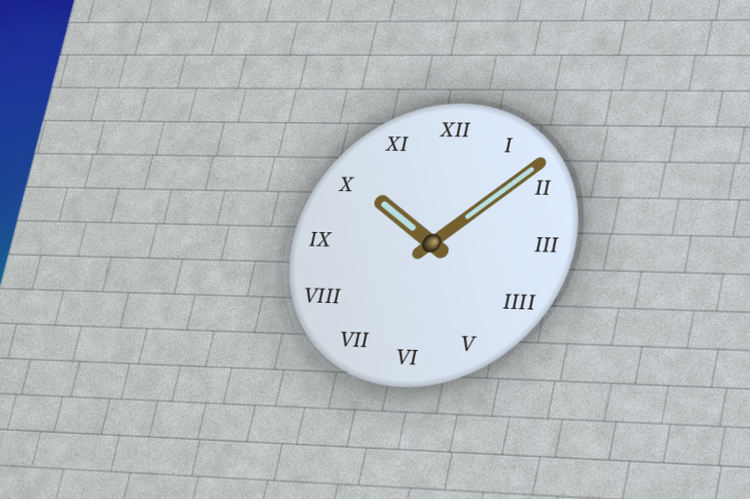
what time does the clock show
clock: 10:08
